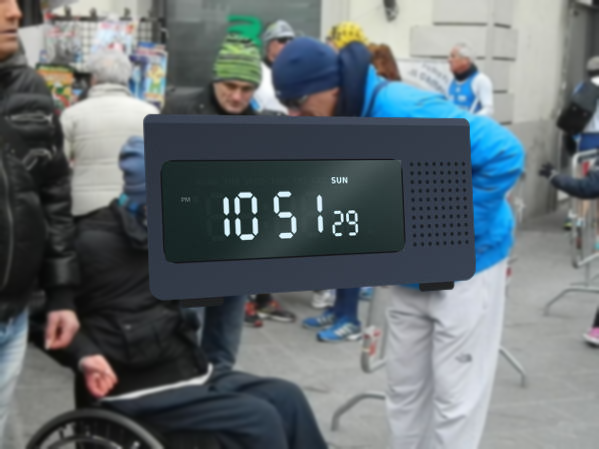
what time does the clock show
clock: 10:51:29
